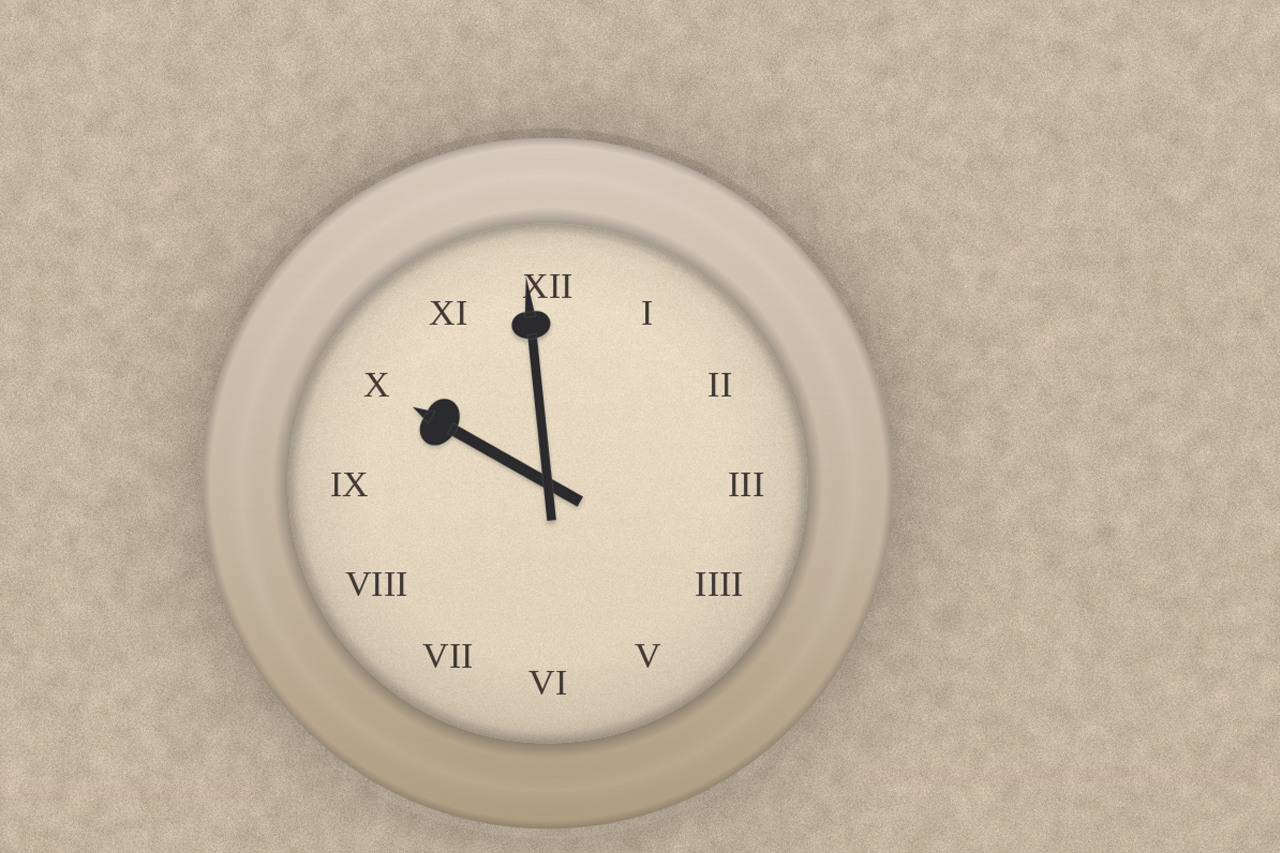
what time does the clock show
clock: 9:59
